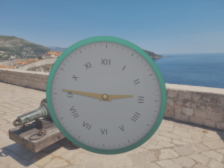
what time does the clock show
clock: 2:46
